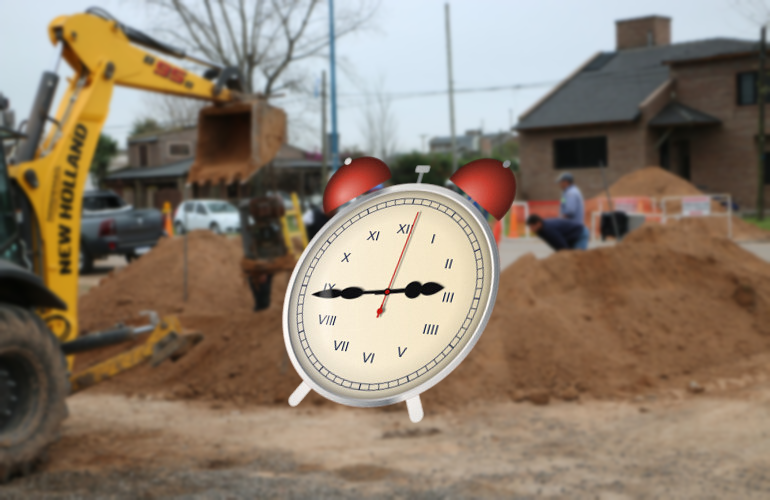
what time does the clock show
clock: 2:44:01
